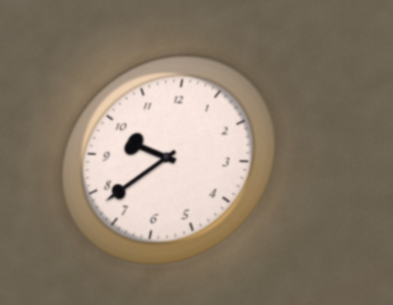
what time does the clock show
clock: 9:38
